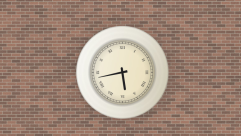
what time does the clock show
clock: 5:43
